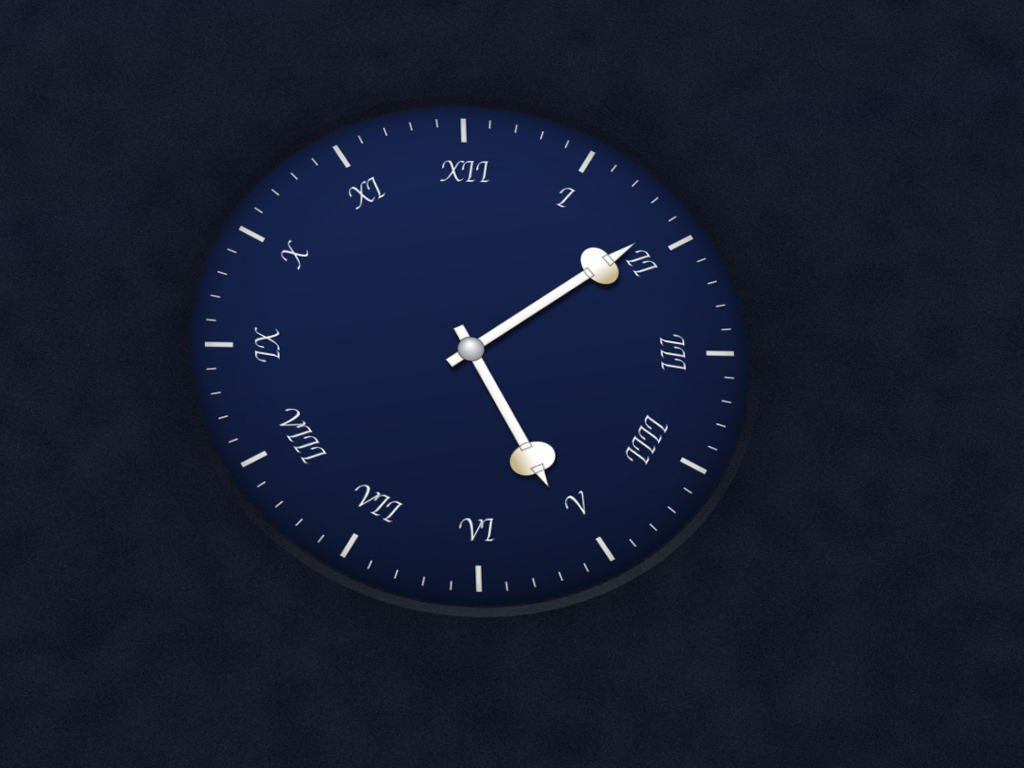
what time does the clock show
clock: 5:09
